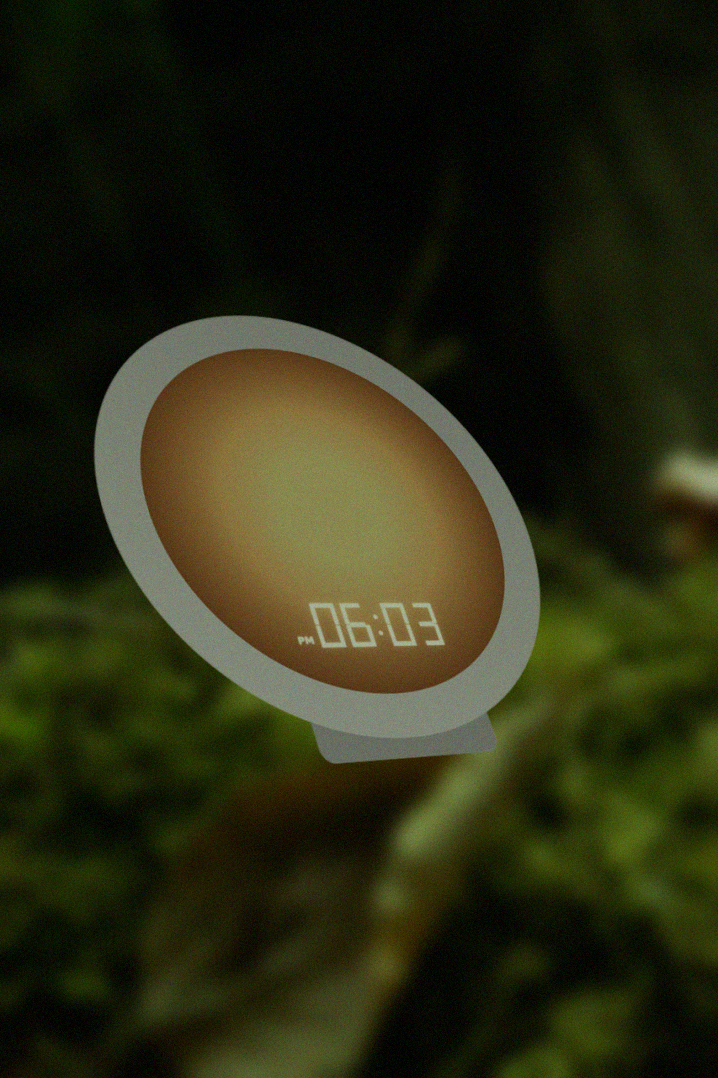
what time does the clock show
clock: 6:03
